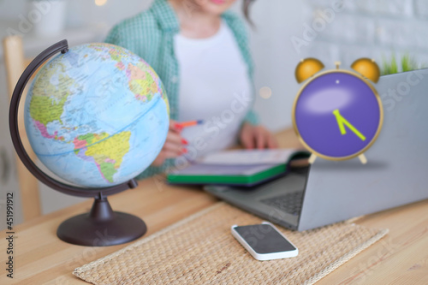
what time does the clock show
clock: 5:22
